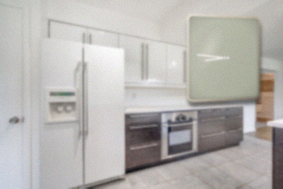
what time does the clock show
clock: 8:46
